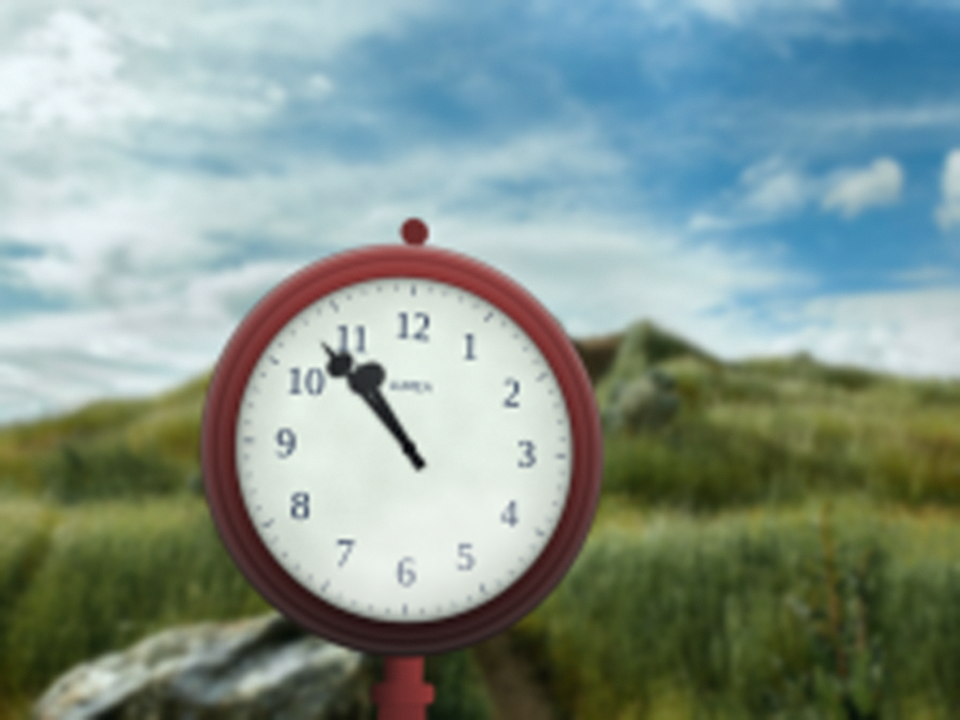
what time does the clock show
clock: 10:53
